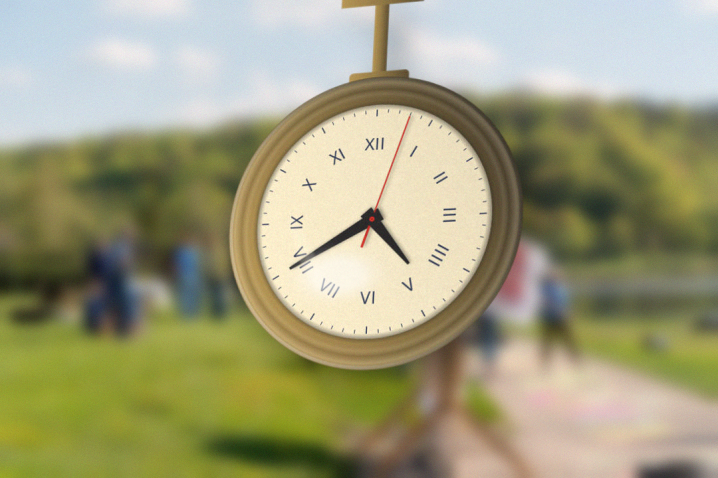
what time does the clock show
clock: 4:40:03
